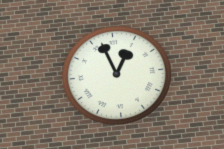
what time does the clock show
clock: 12:57
